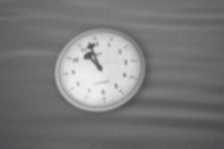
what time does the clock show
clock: 10:58
